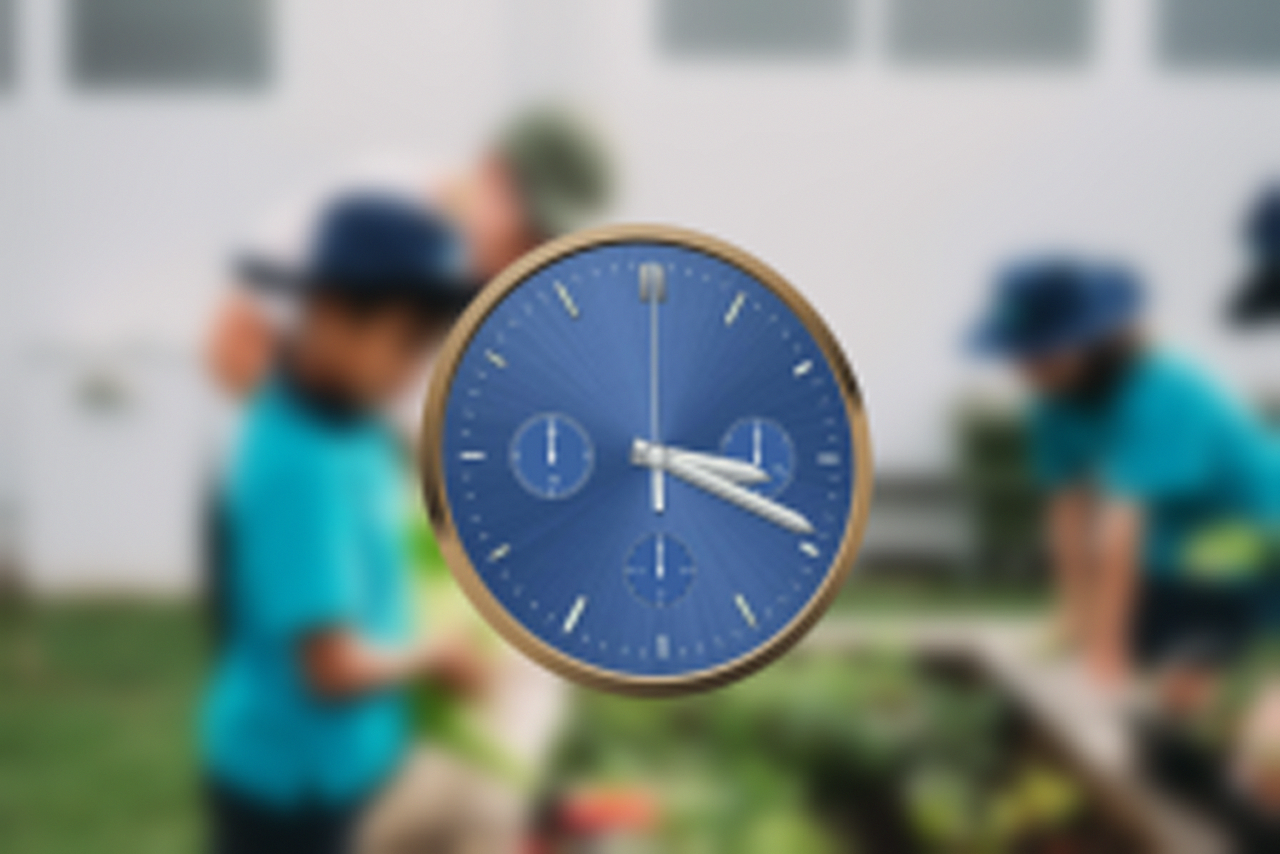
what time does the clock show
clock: 3:19
